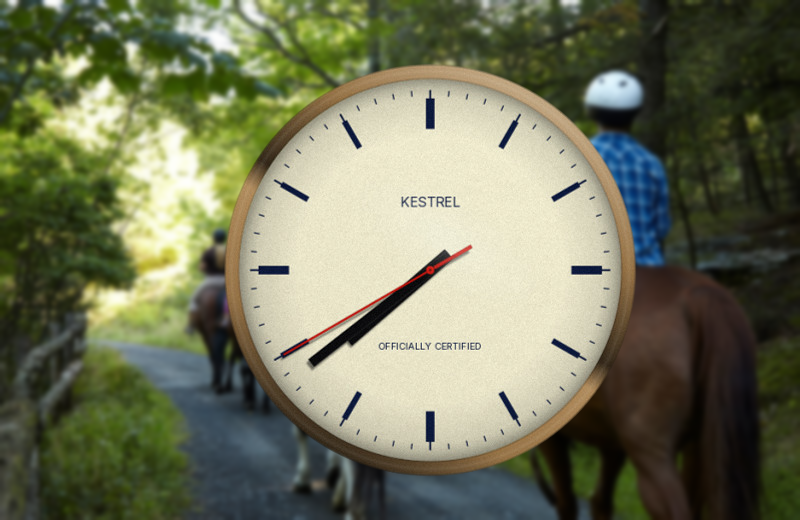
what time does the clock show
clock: 7:38:40
